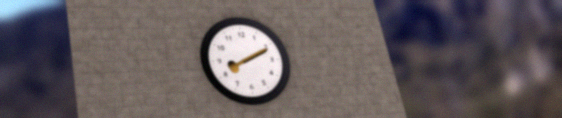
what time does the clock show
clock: 8:11
